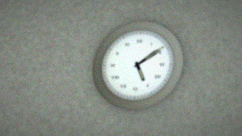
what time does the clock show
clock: 5:09
